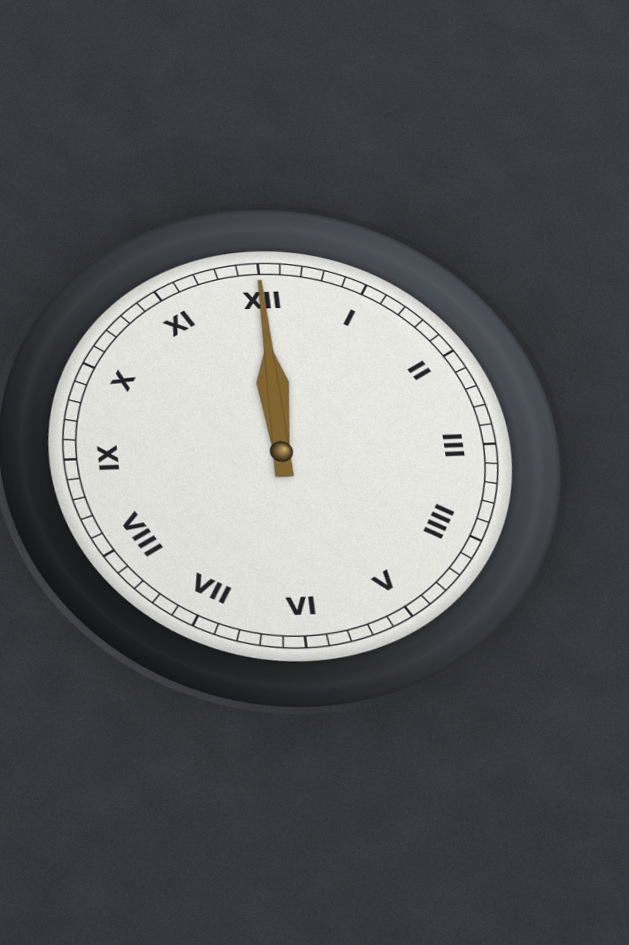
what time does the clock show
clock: 12:00
